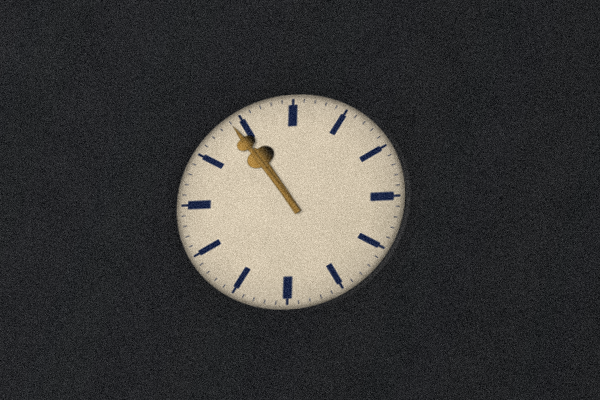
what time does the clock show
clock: 10:54
